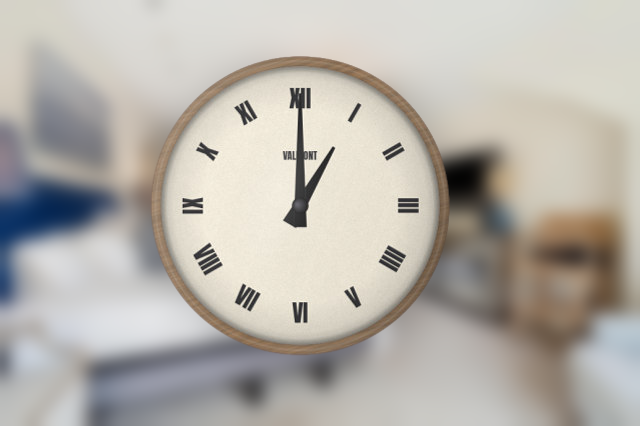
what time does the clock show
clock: 1:00
